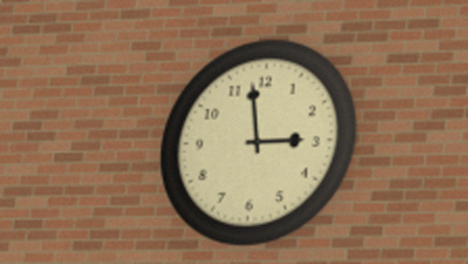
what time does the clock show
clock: 2:58
